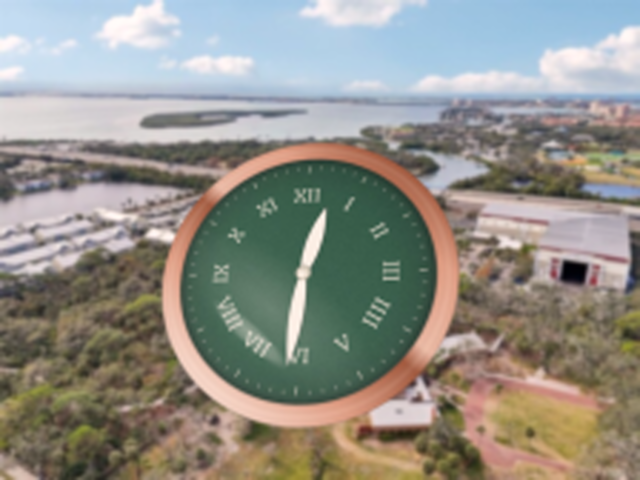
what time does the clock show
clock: 12:31
